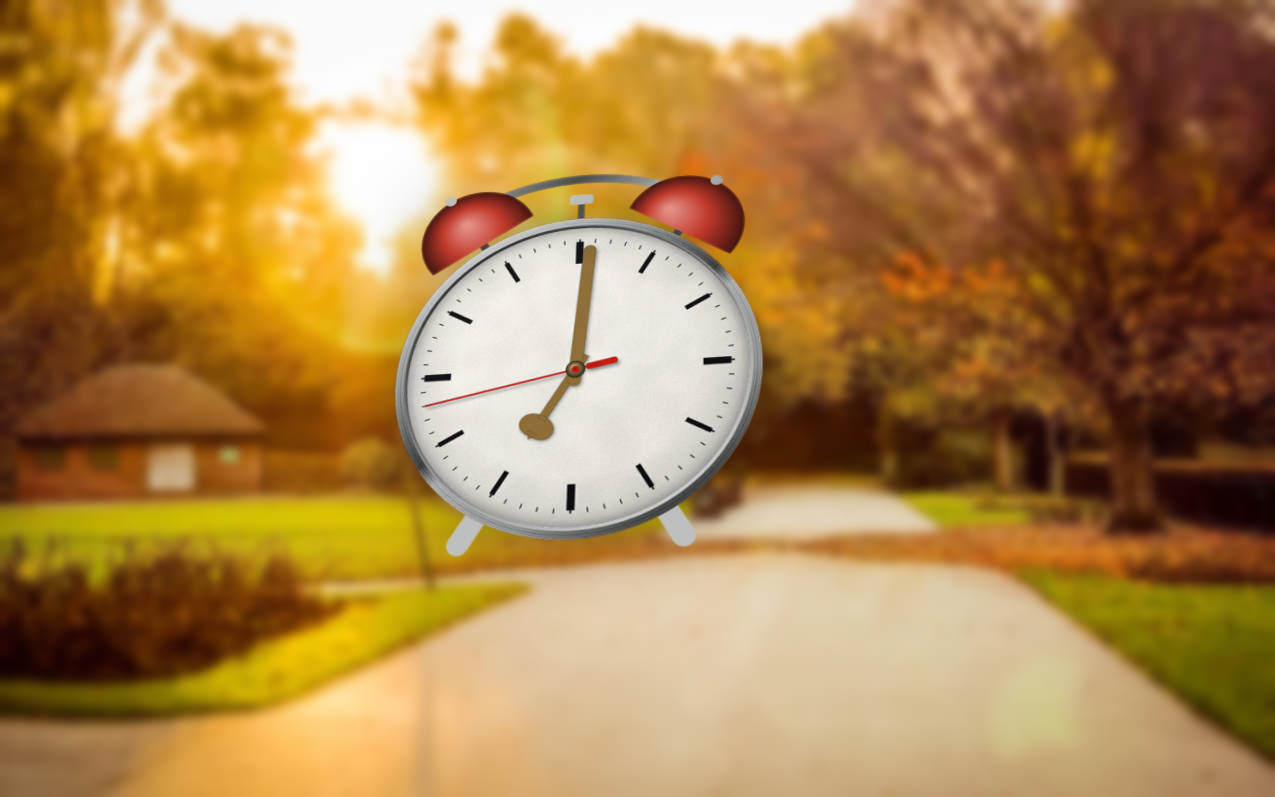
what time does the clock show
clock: 7:00:43
